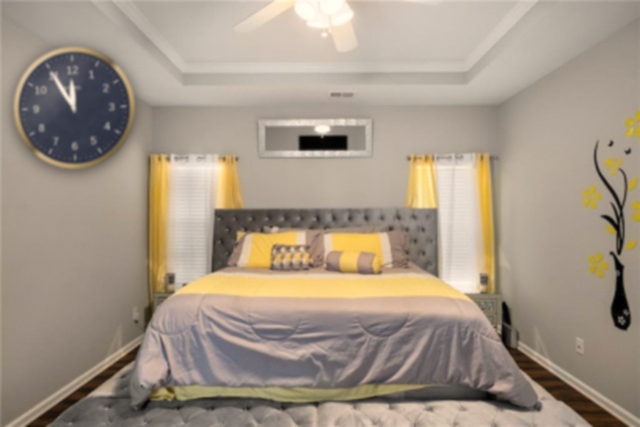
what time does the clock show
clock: 11:55
